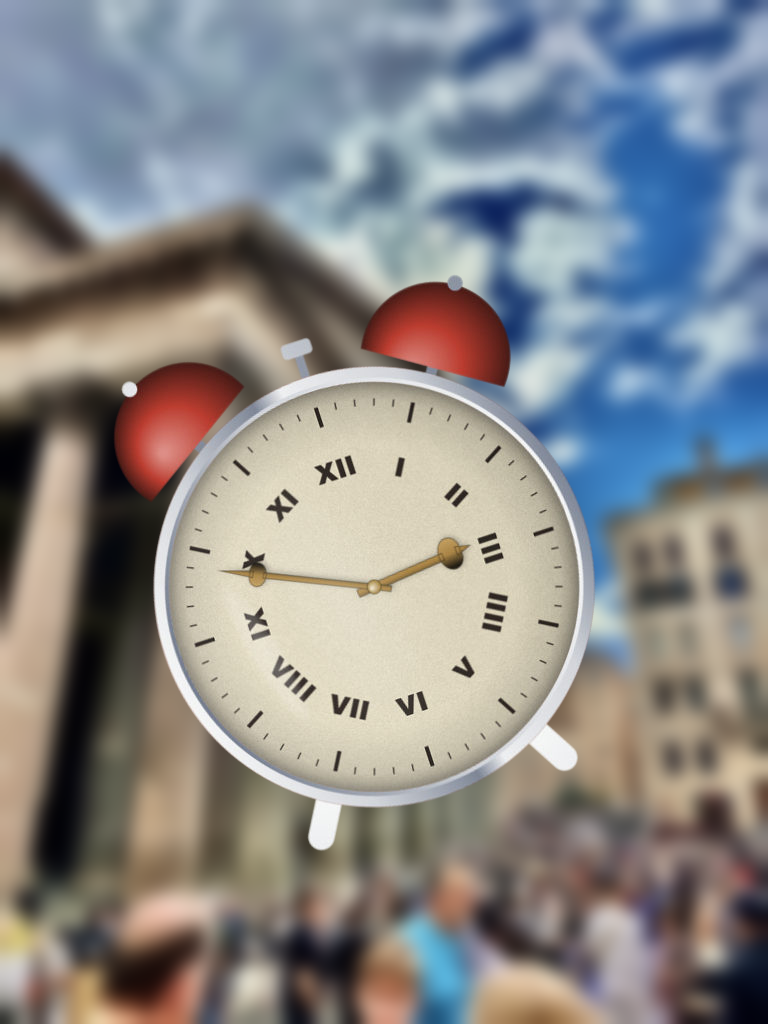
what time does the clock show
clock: 2:49
